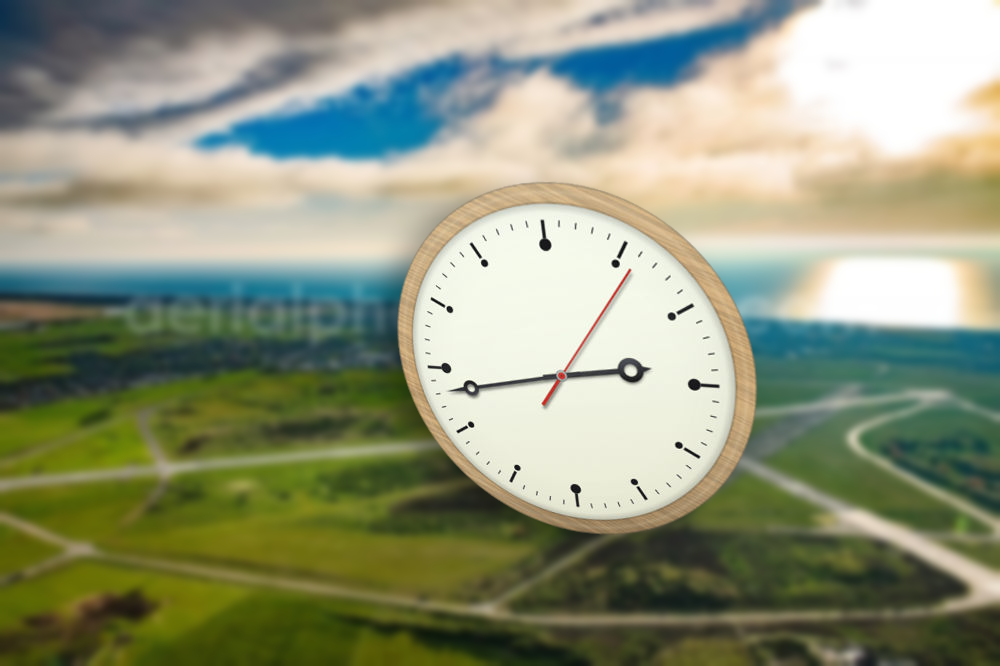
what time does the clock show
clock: 2:43:06
